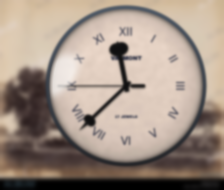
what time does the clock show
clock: 11:37:45
